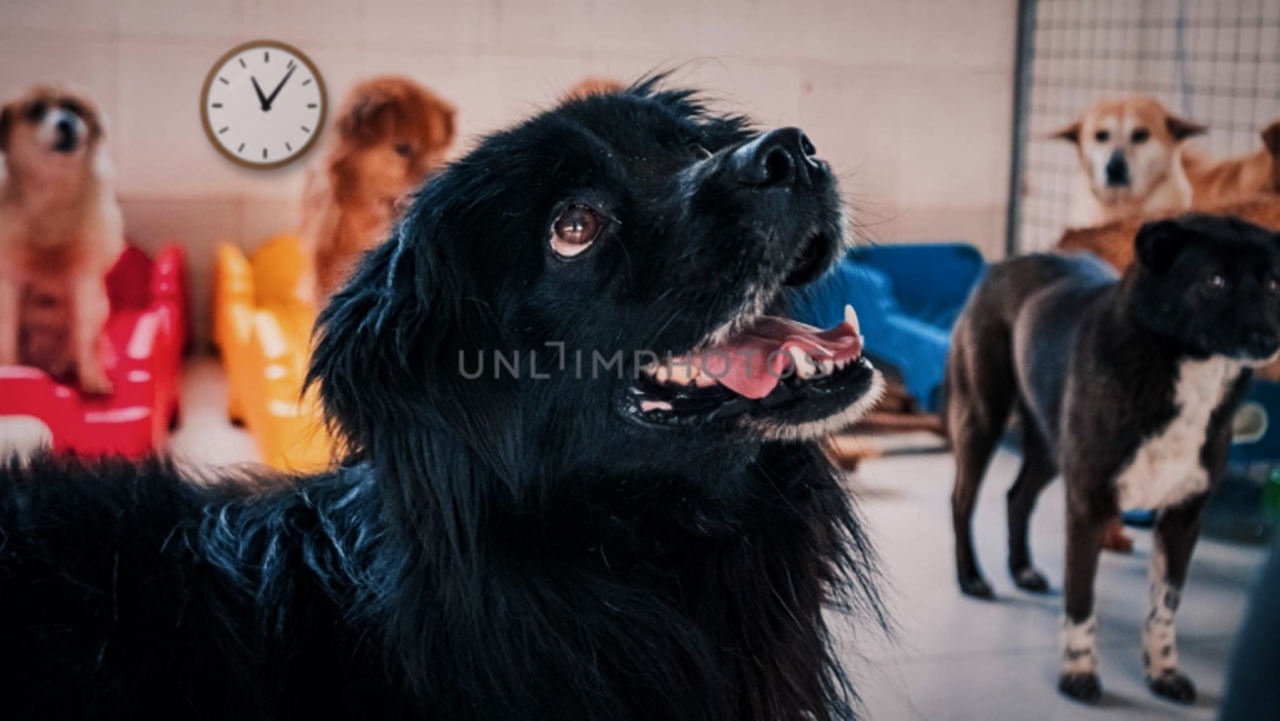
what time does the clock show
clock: 11:06
